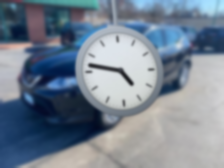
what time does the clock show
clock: 4:47
